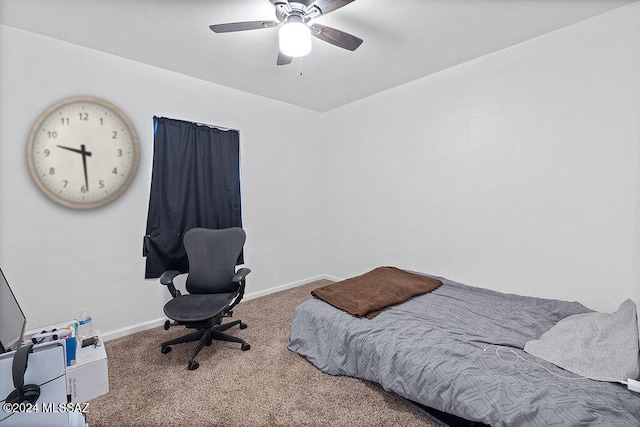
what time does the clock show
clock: 9:29
